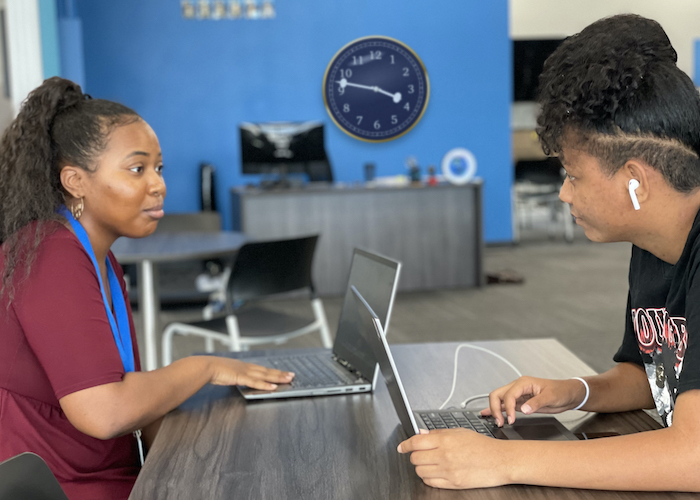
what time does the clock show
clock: 3:47
